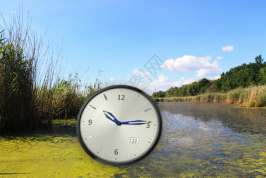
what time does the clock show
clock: 10:14
